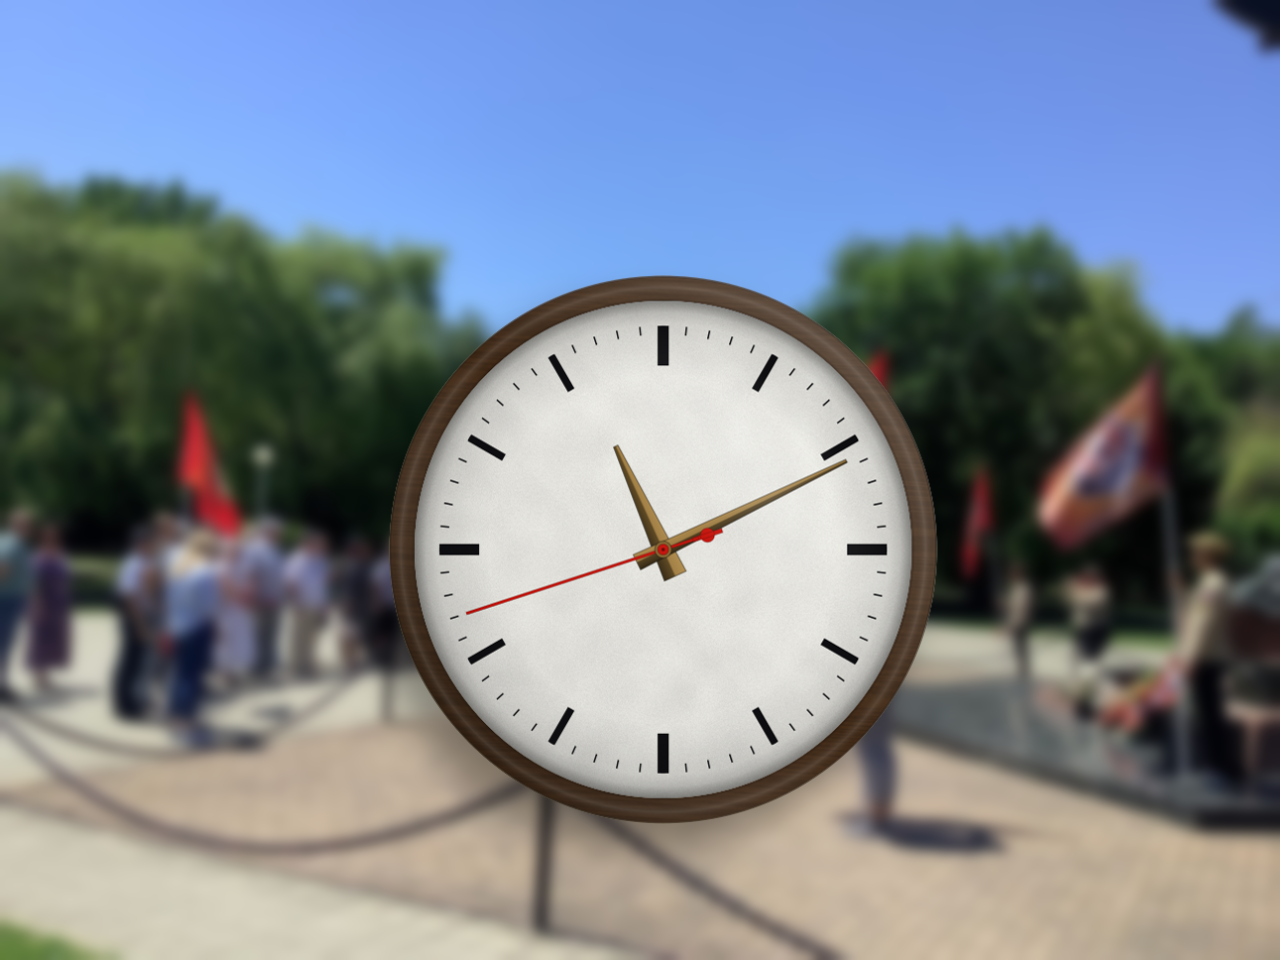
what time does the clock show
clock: 11:10:42
